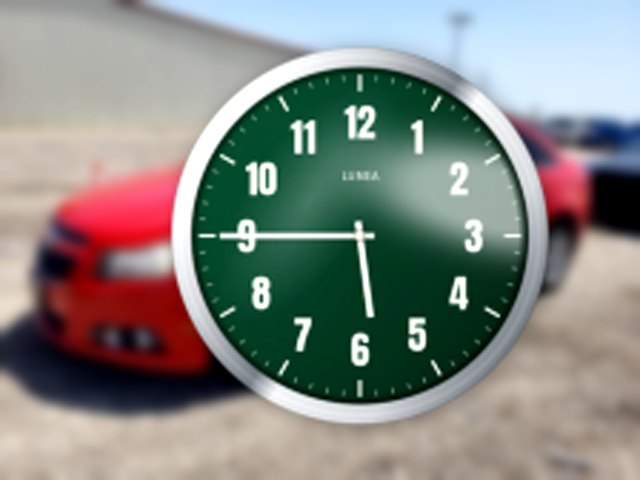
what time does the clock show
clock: 5:45
